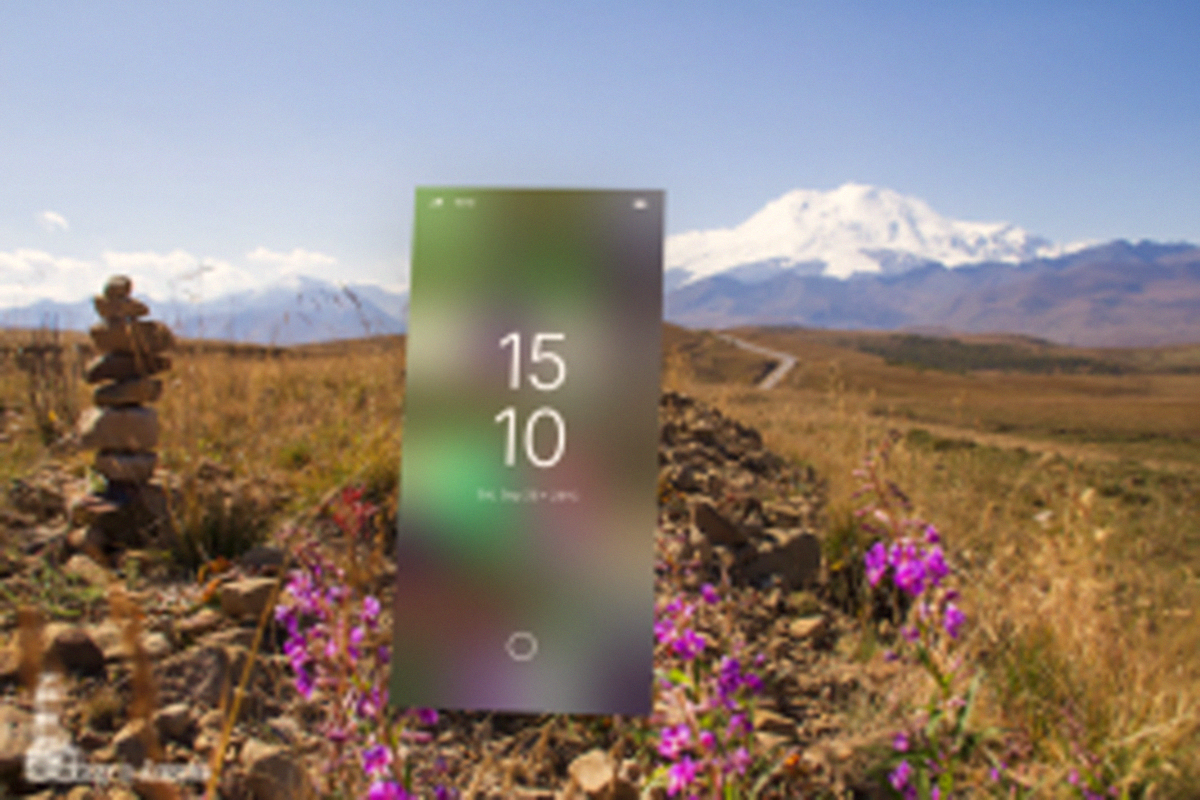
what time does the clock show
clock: 15:10
